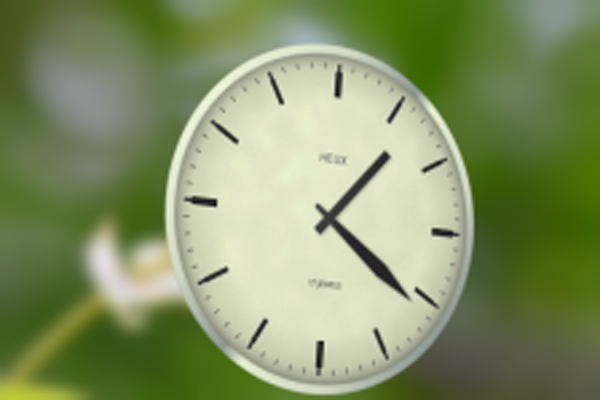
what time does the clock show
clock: 1:21
